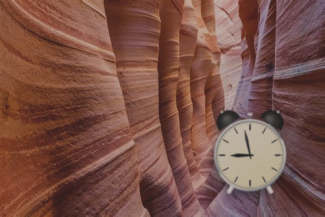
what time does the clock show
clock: 8:58
